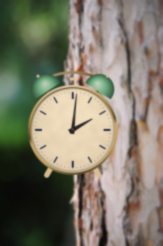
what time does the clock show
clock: 2:01
